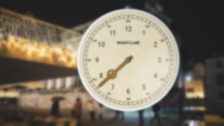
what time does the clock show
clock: 7:38
